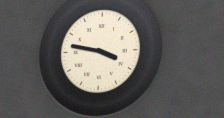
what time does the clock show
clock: 3:47
